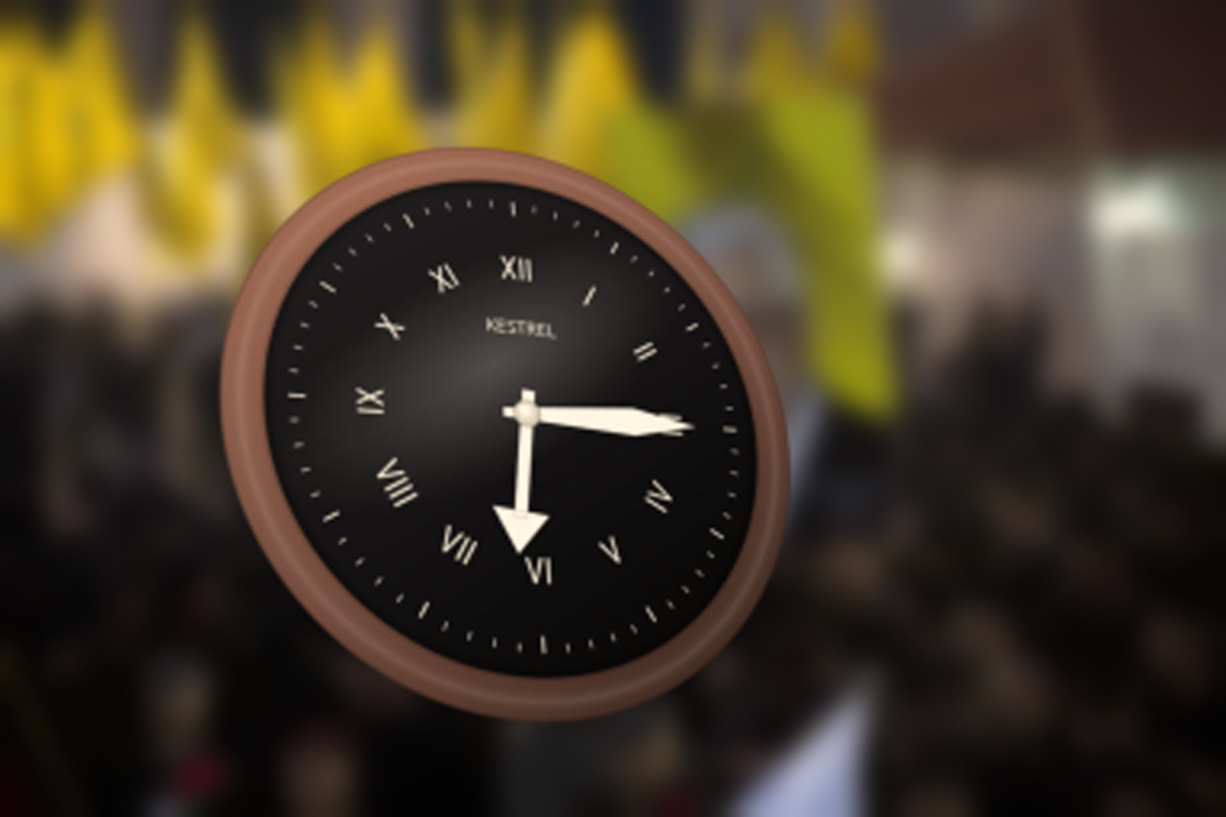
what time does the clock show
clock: 6:15
